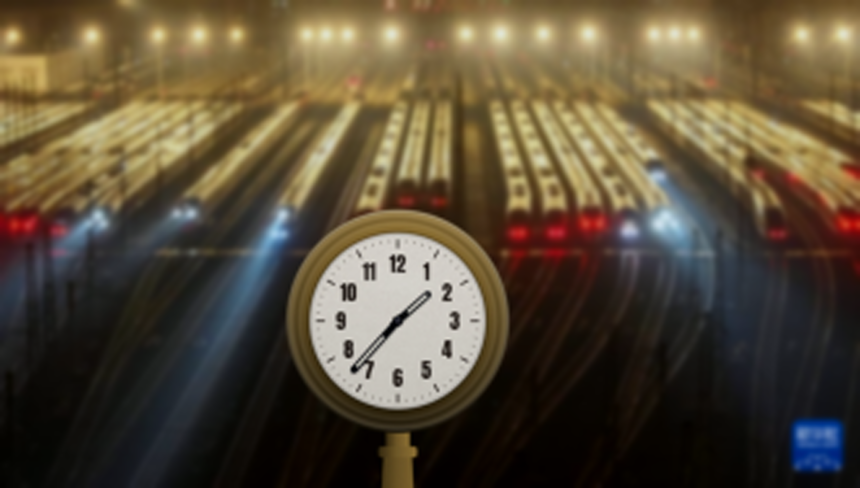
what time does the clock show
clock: 1:37
